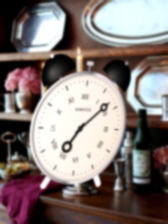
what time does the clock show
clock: 7:08
